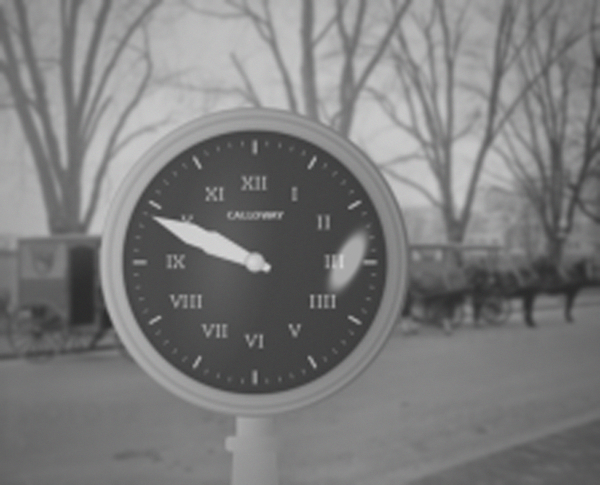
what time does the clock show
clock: 9:49
